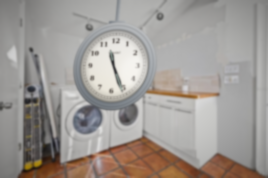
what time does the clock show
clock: 11:26
